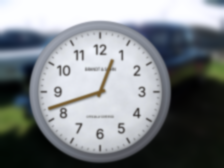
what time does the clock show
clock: 12:42
